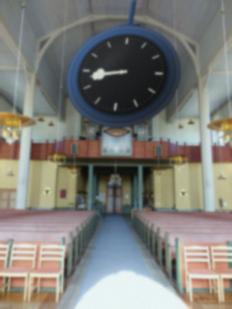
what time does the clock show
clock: 8:43
